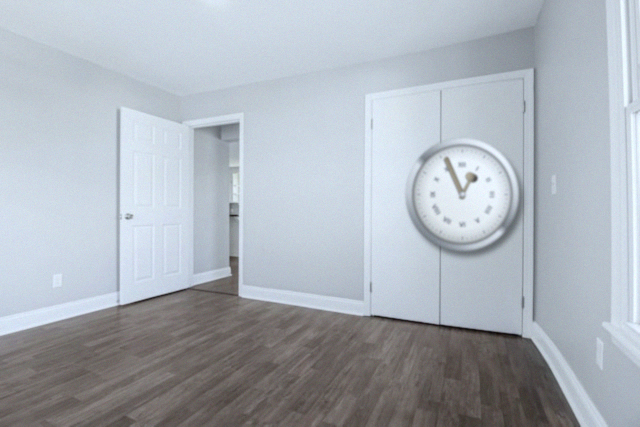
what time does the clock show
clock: 12:56
